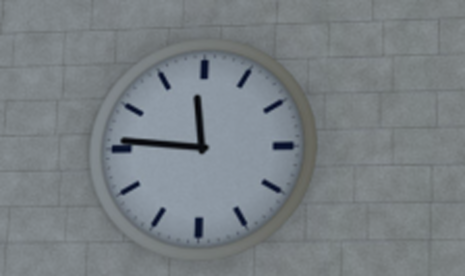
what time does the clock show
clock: 11:46
